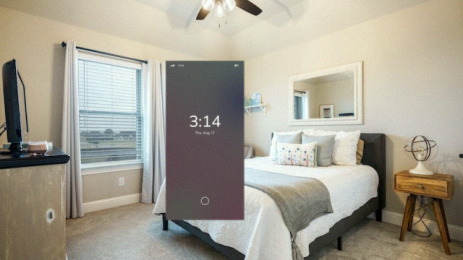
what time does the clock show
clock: 3:14
